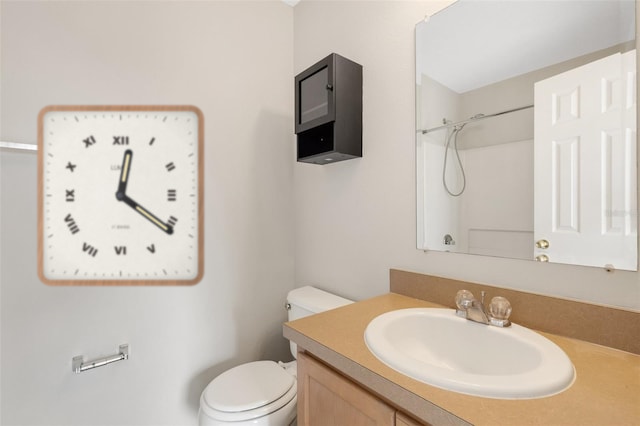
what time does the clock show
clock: 12:21
